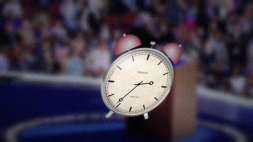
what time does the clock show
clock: 2:36
